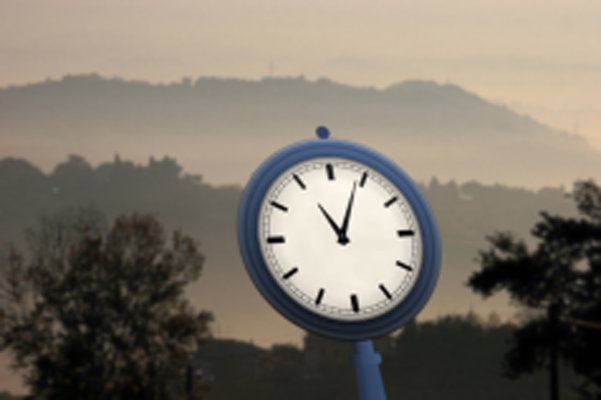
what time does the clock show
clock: 11:04
